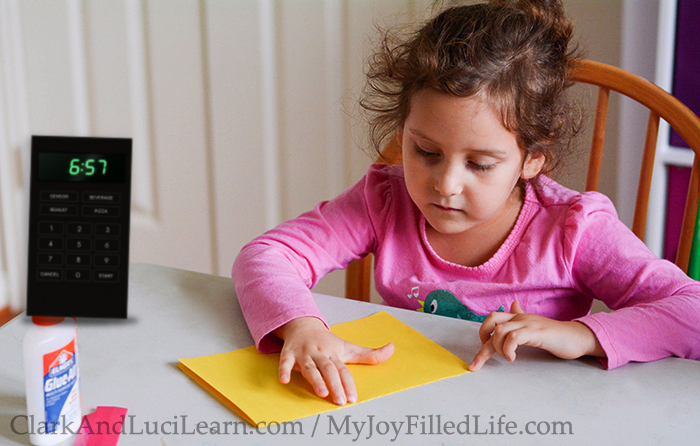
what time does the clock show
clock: 6:57
